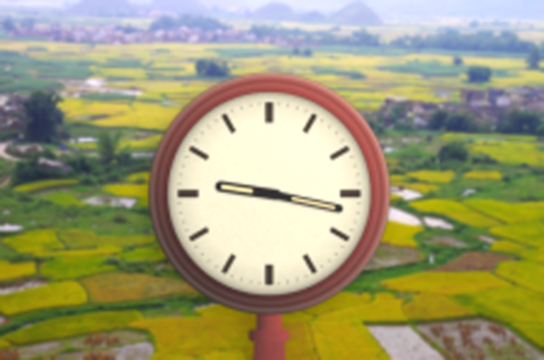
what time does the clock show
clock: 9:17
